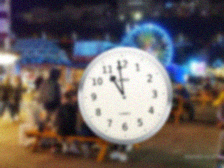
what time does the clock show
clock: 10:59
